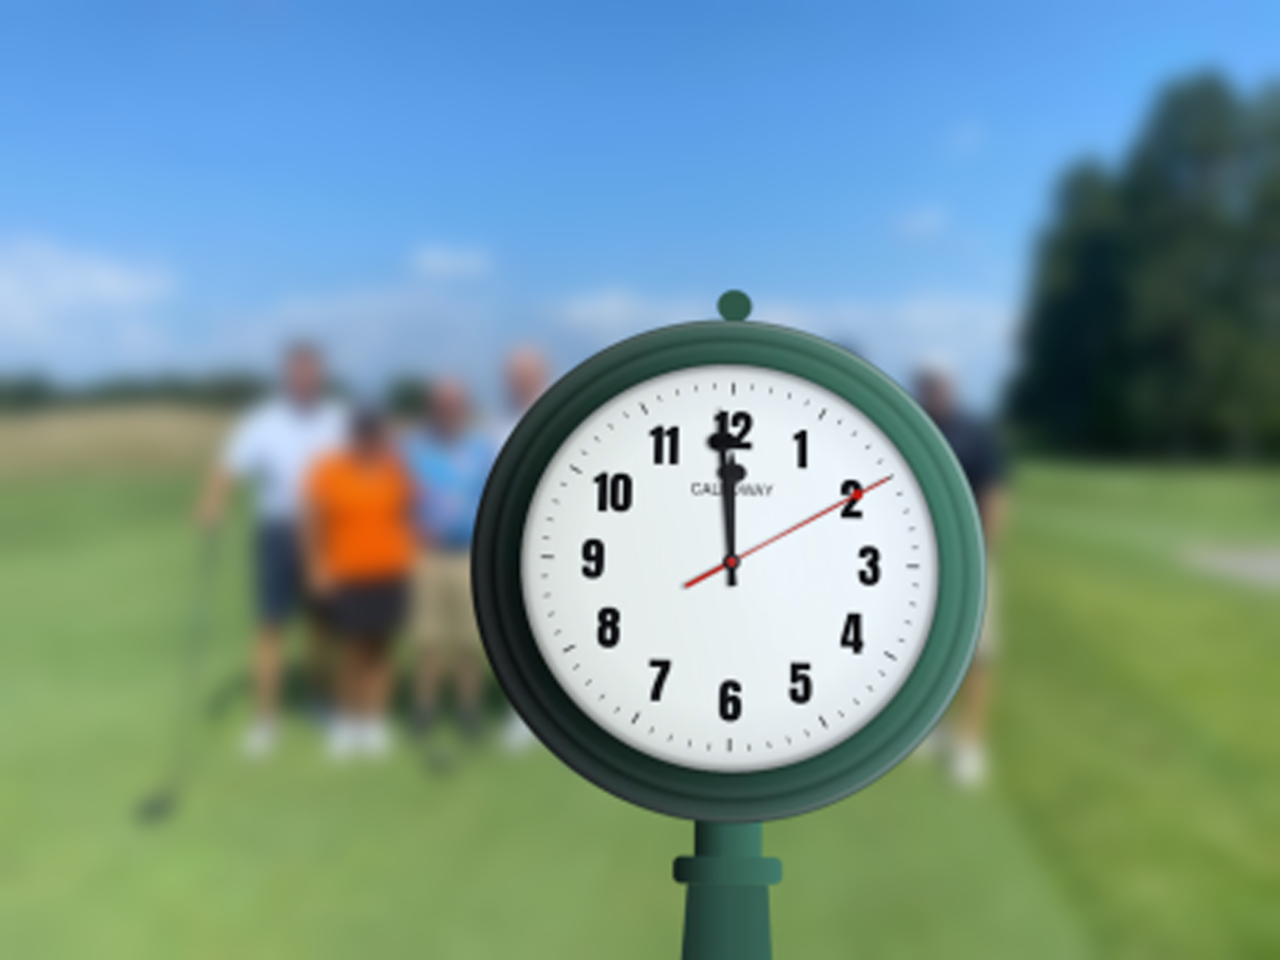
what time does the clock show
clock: 11:59:10
